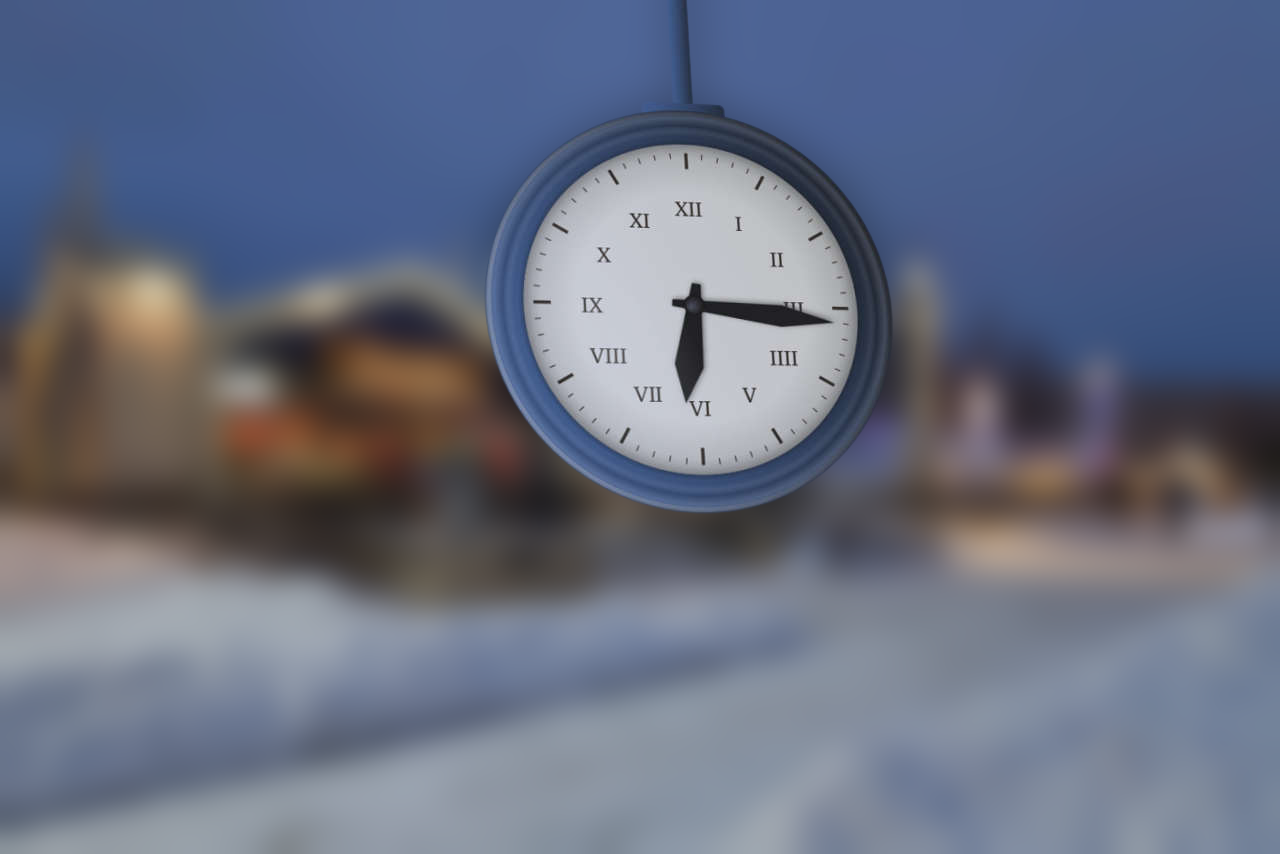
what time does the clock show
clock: 6:16
